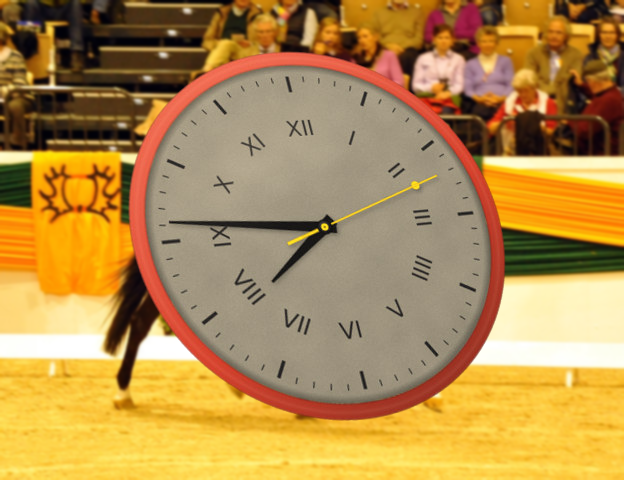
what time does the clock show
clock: 7:46:12
